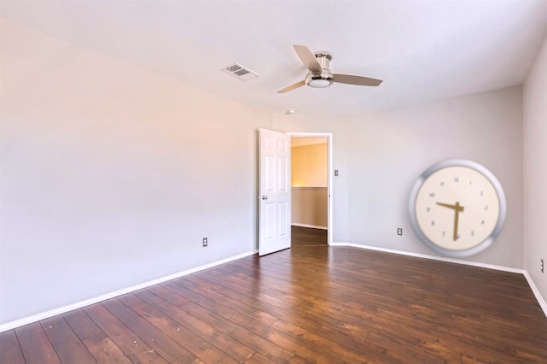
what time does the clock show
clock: 9:31
